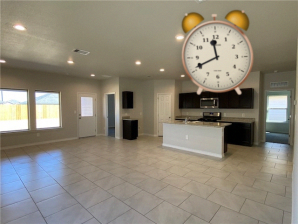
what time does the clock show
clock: 11:41
